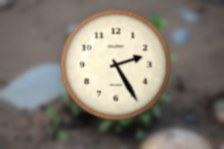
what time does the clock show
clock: 2:25
